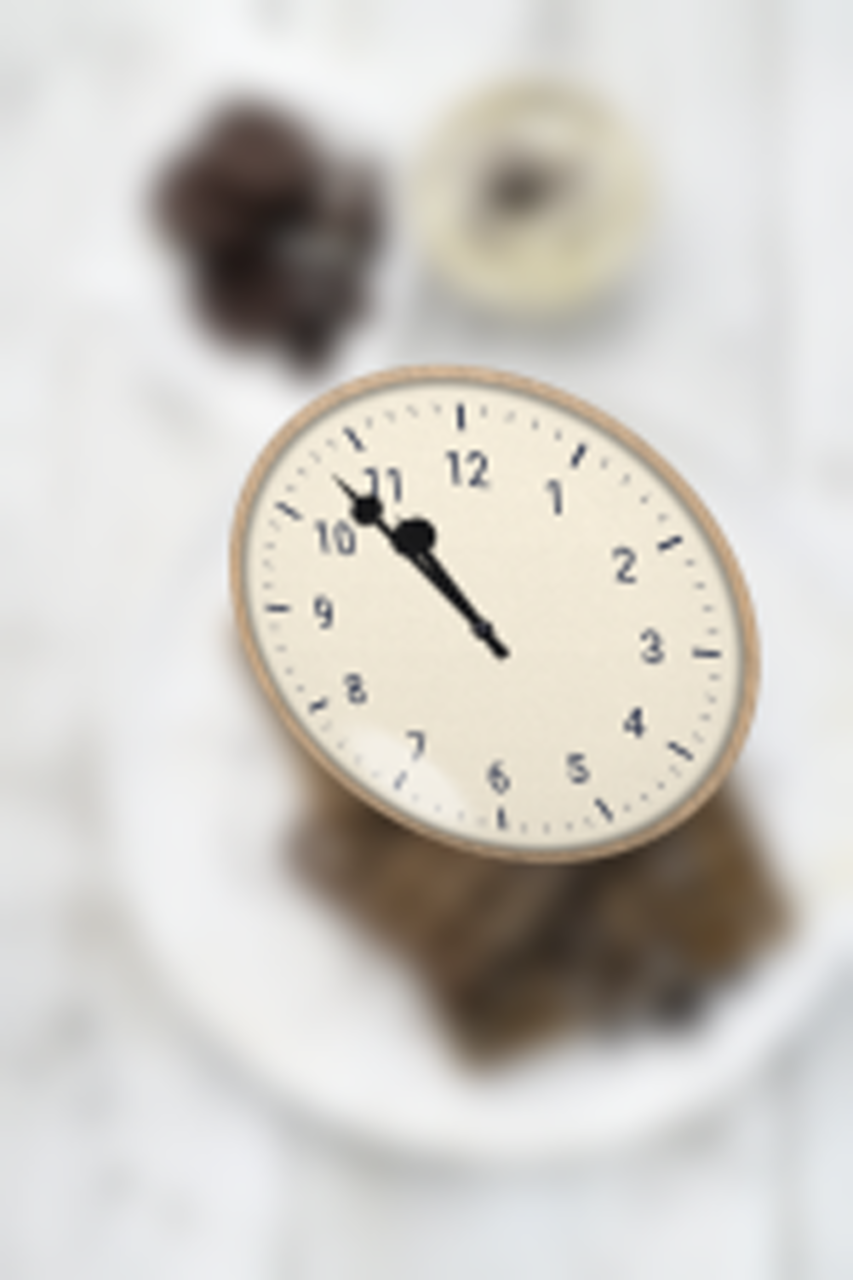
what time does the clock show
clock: 10:53
